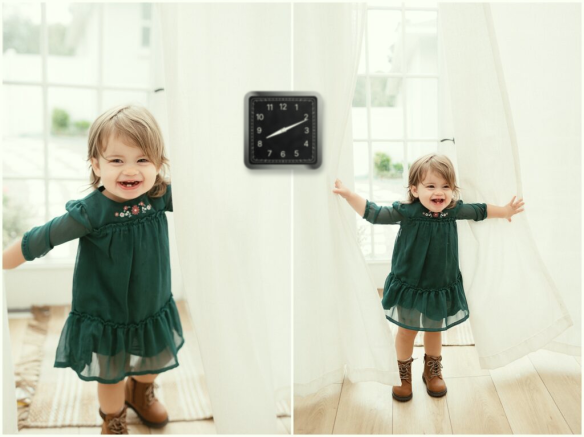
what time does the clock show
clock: 8:11
